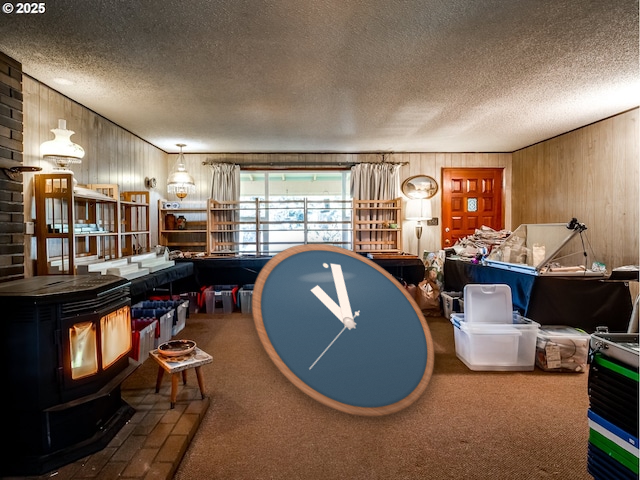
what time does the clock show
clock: 11:01:39
